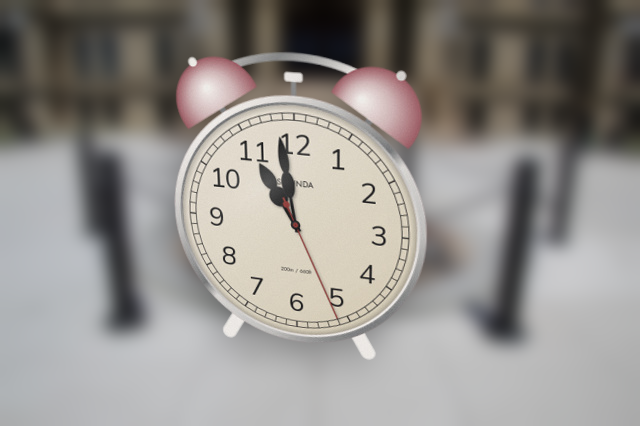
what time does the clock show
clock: 10:58:26
